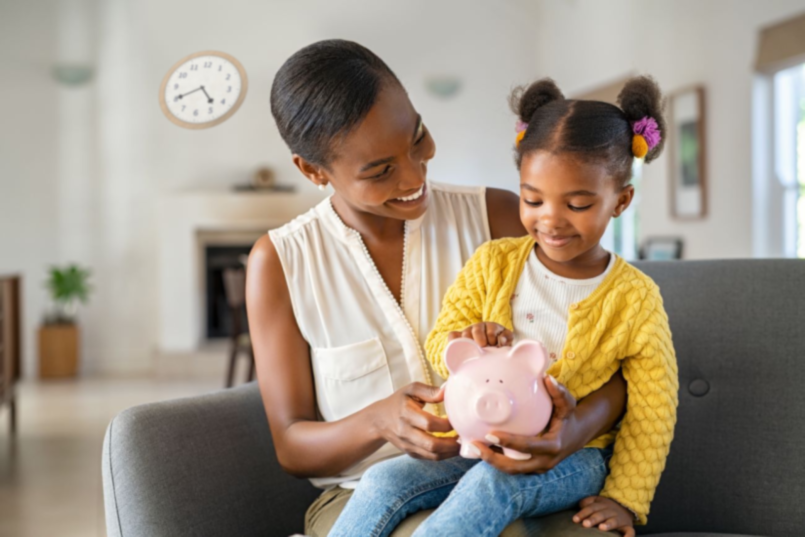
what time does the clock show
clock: 4:40
